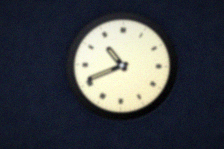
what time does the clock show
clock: 10:41
